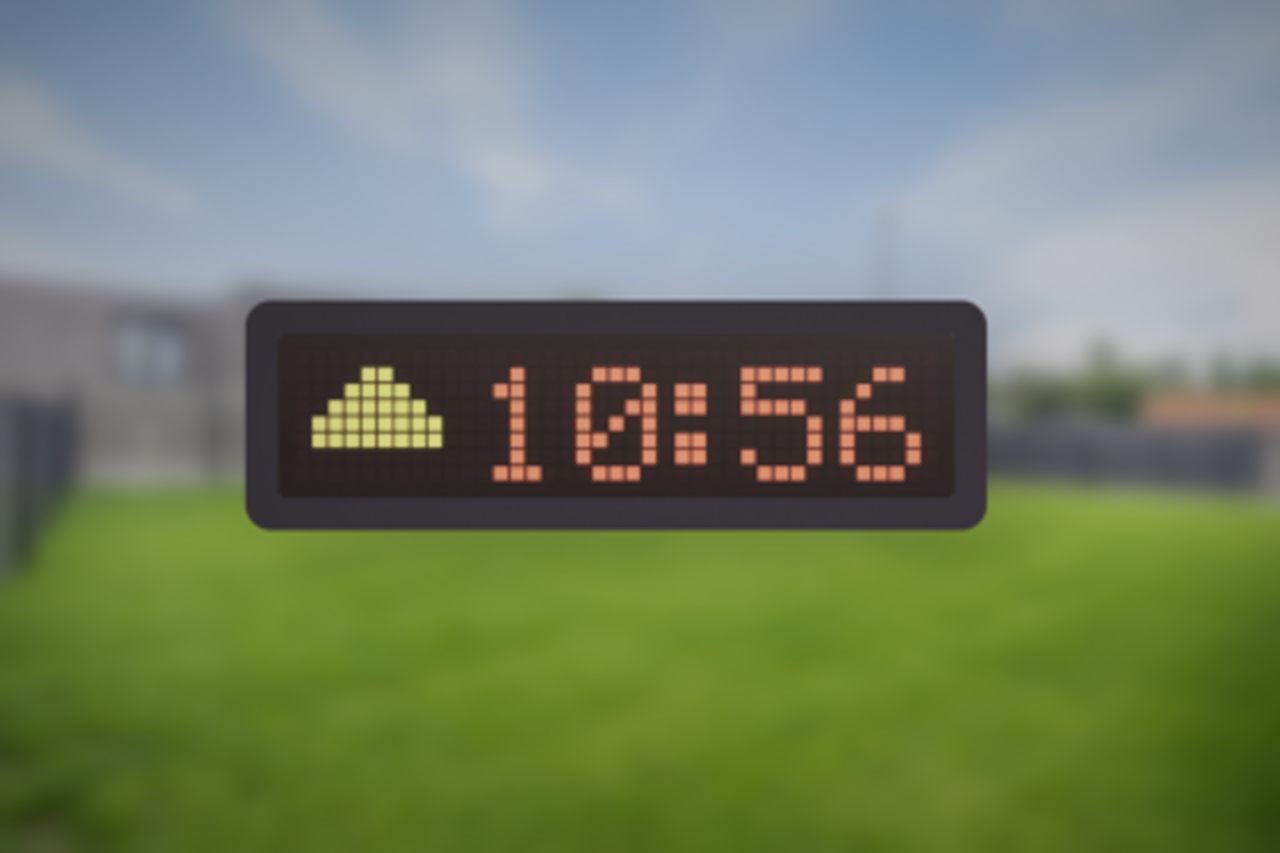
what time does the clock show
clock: 10:56
